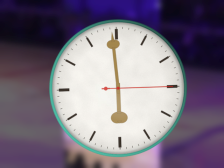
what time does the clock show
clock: 5:59:15
